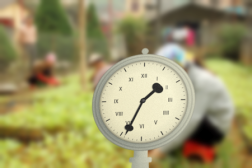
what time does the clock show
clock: 1:34
